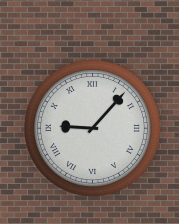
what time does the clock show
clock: 9:07
